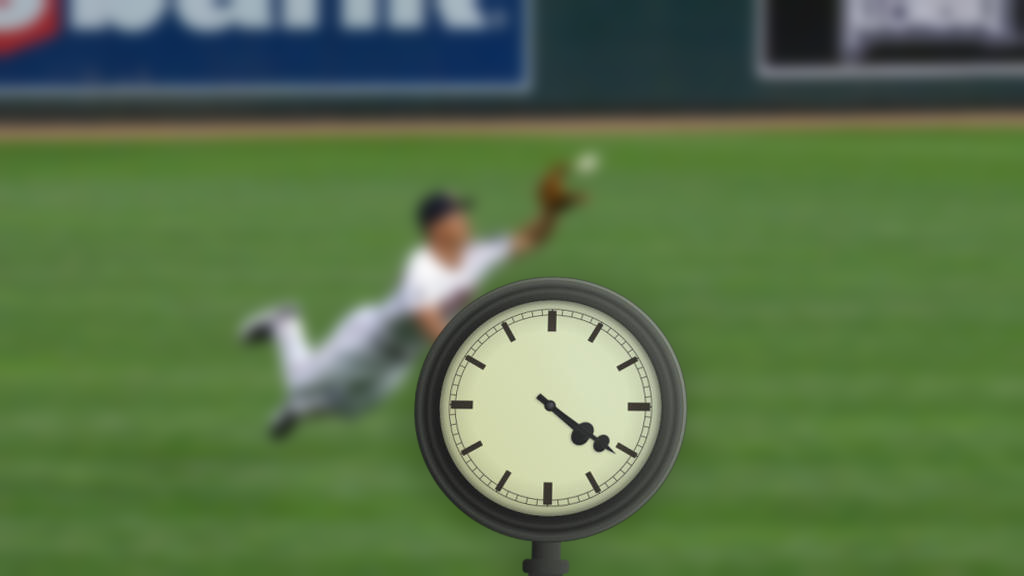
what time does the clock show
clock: 4:21
